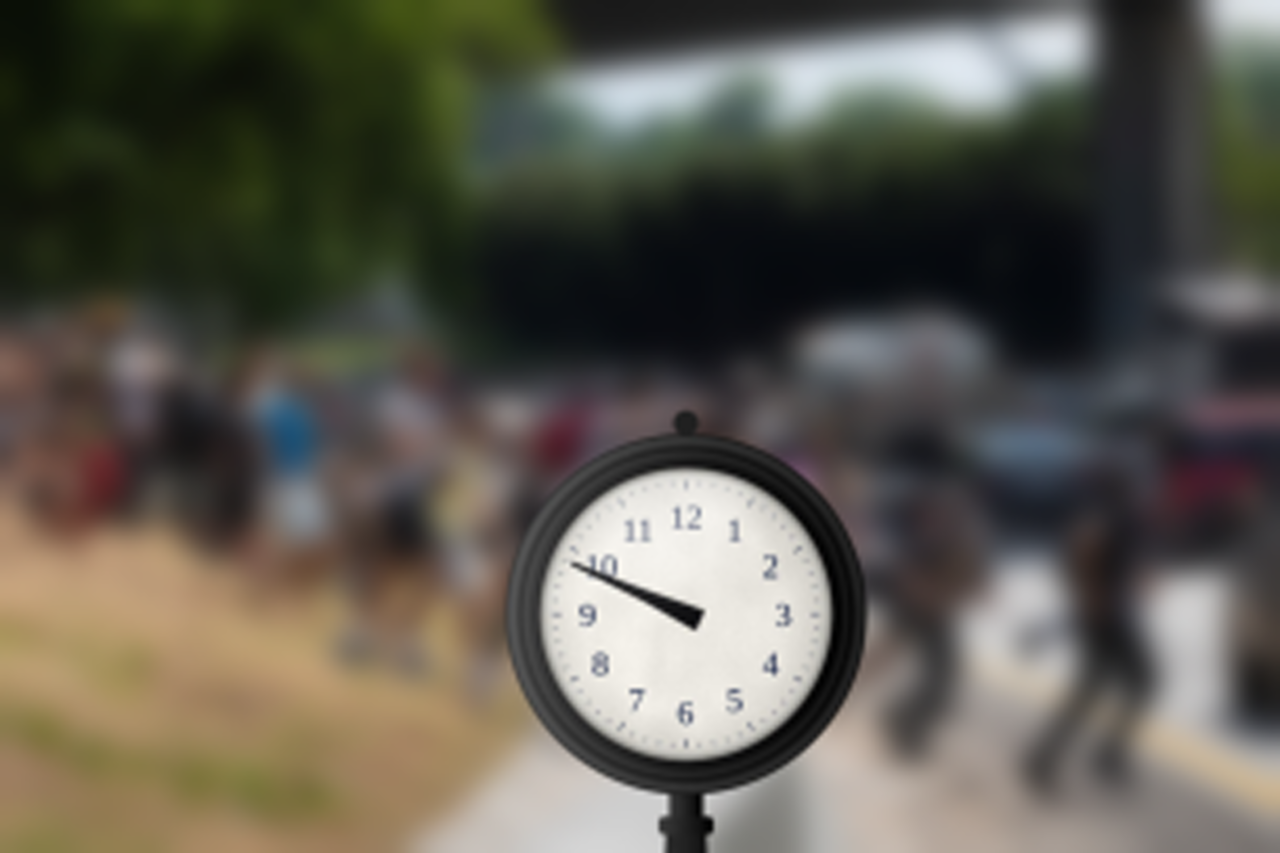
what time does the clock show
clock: 9:49
